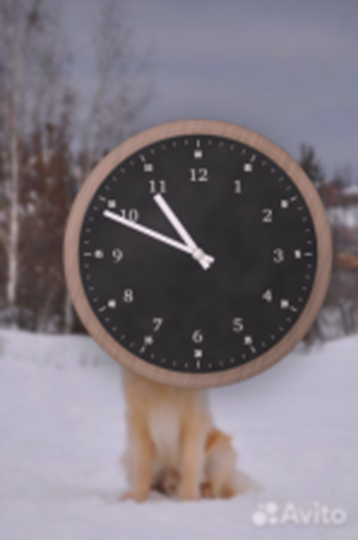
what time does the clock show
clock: 10:49
